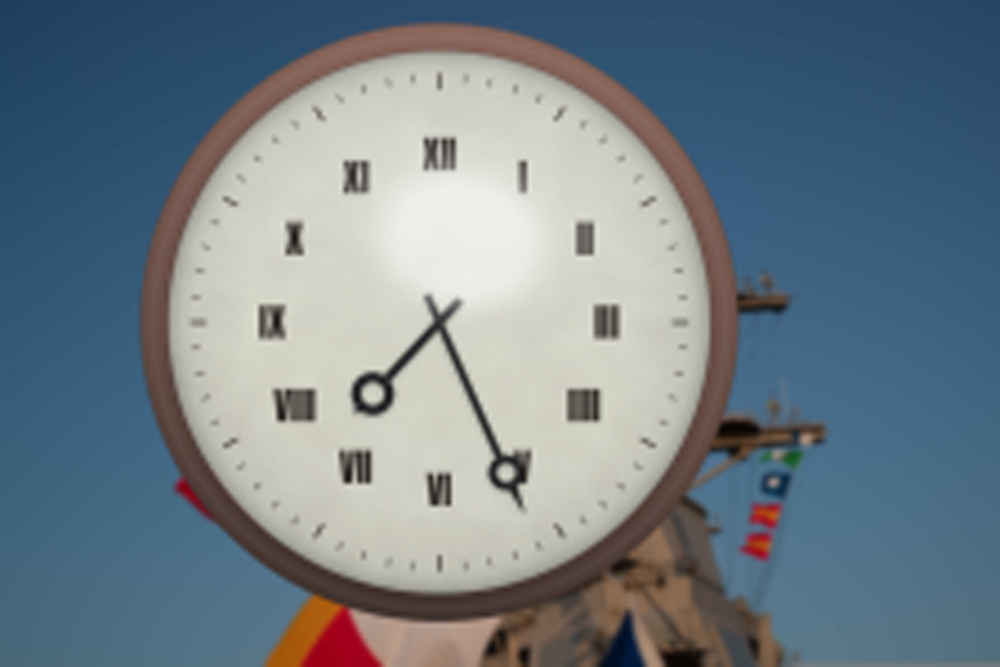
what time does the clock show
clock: 7:26
